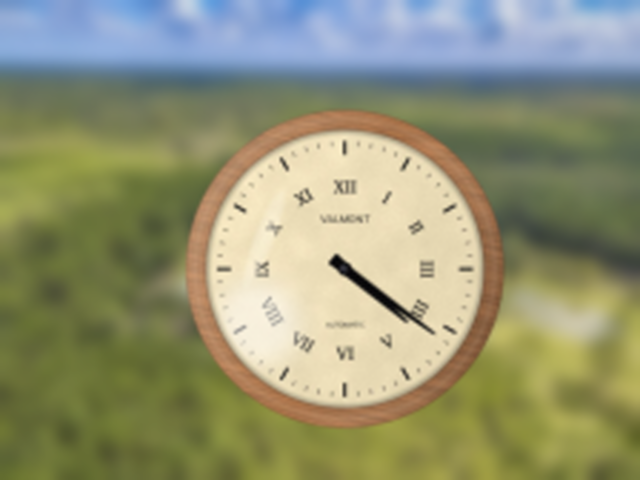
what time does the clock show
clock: 4:21
